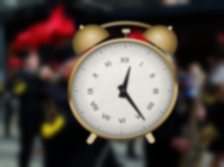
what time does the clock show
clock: 12:24
